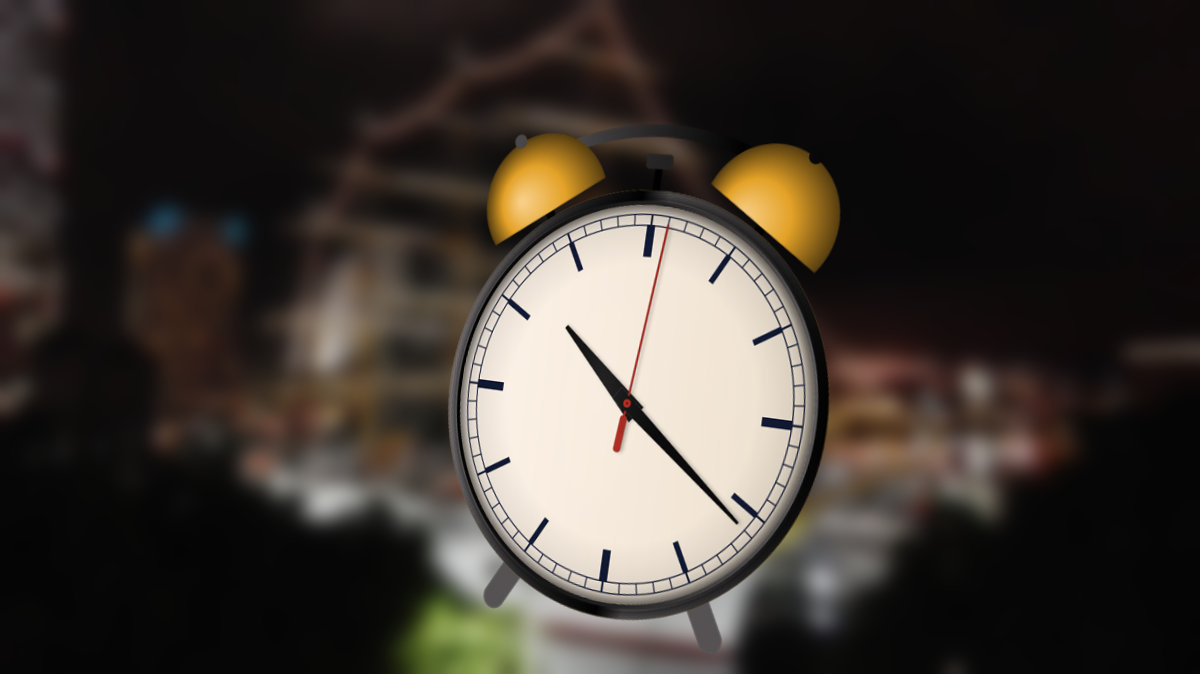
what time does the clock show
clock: 10:21:01
